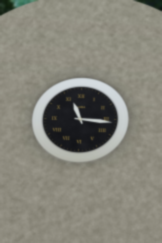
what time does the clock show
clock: 11:16
